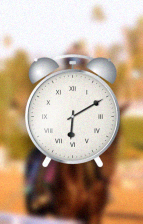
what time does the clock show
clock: 6:10
